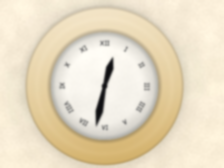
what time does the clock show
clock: 12:32
